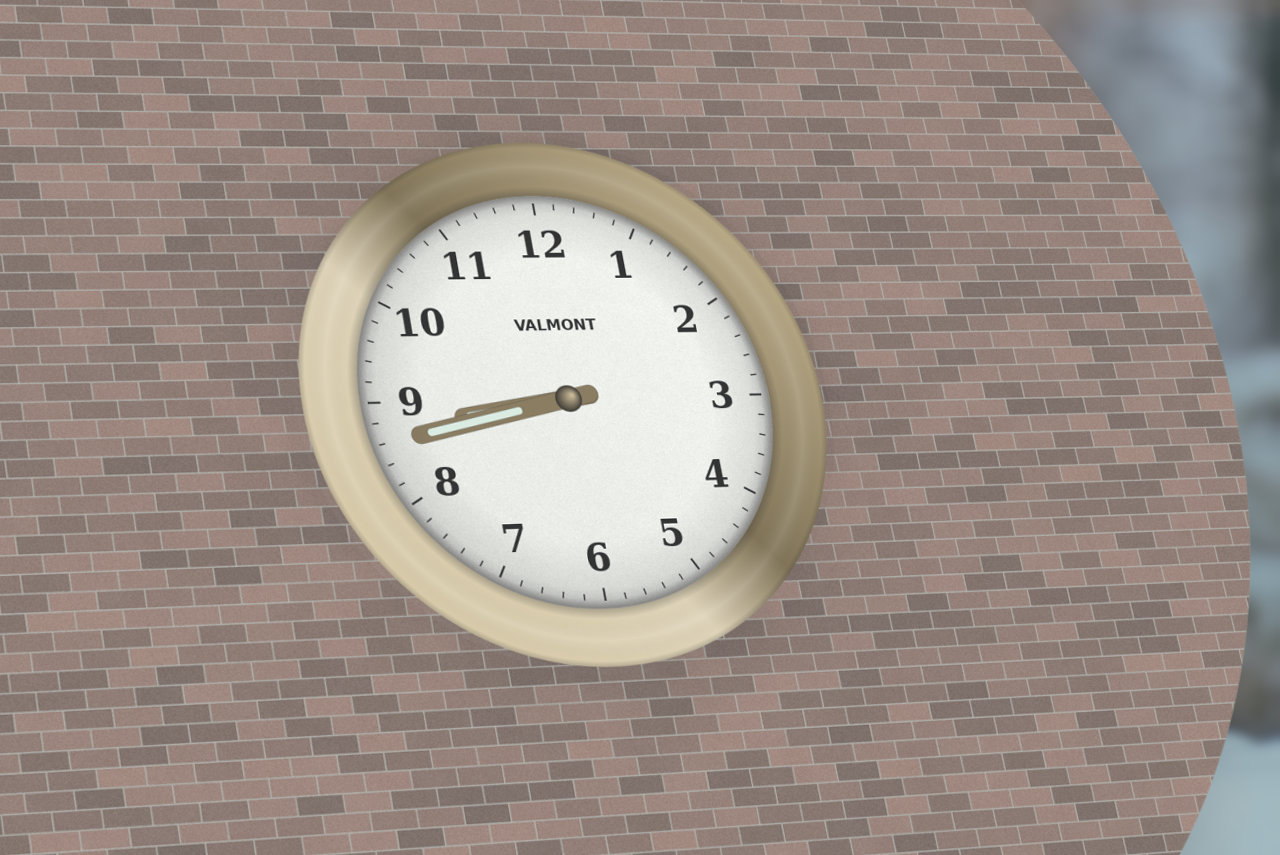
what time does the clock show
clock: 8:43
